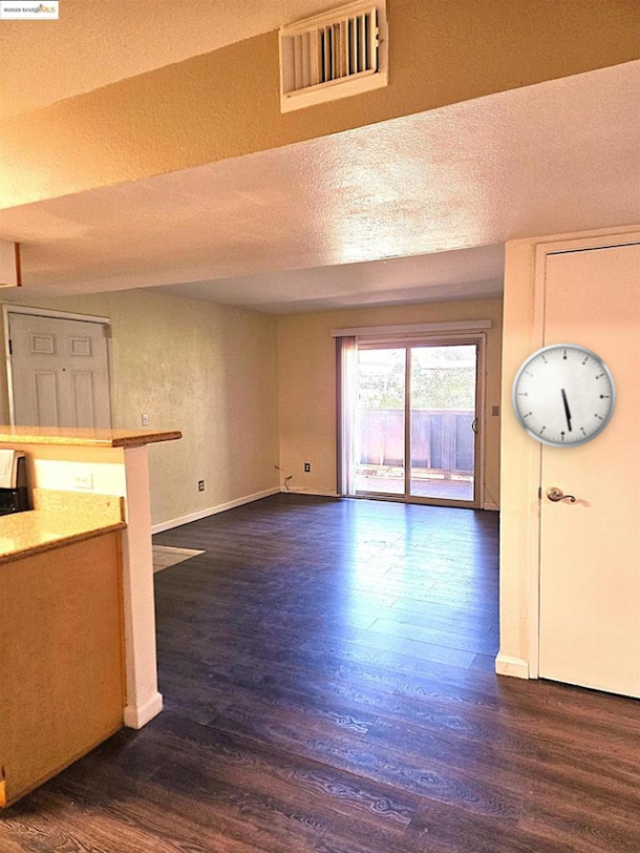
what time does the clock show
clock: 5:28
